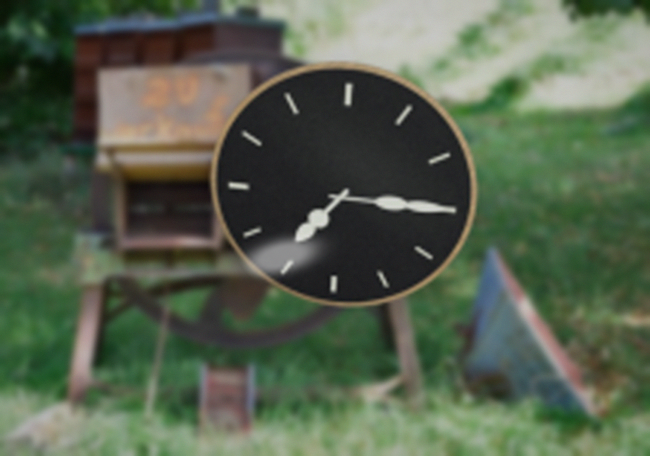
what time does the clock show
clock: 7:15
